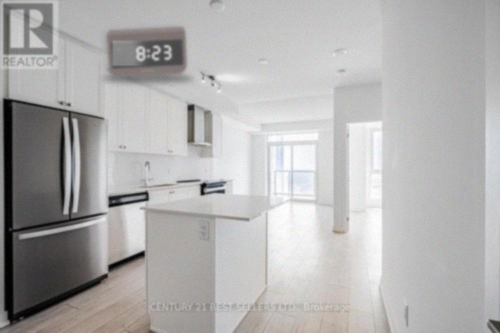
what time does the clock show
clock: 8:23
